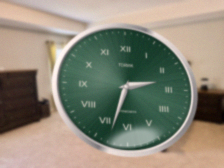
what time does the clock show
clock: 2:33
